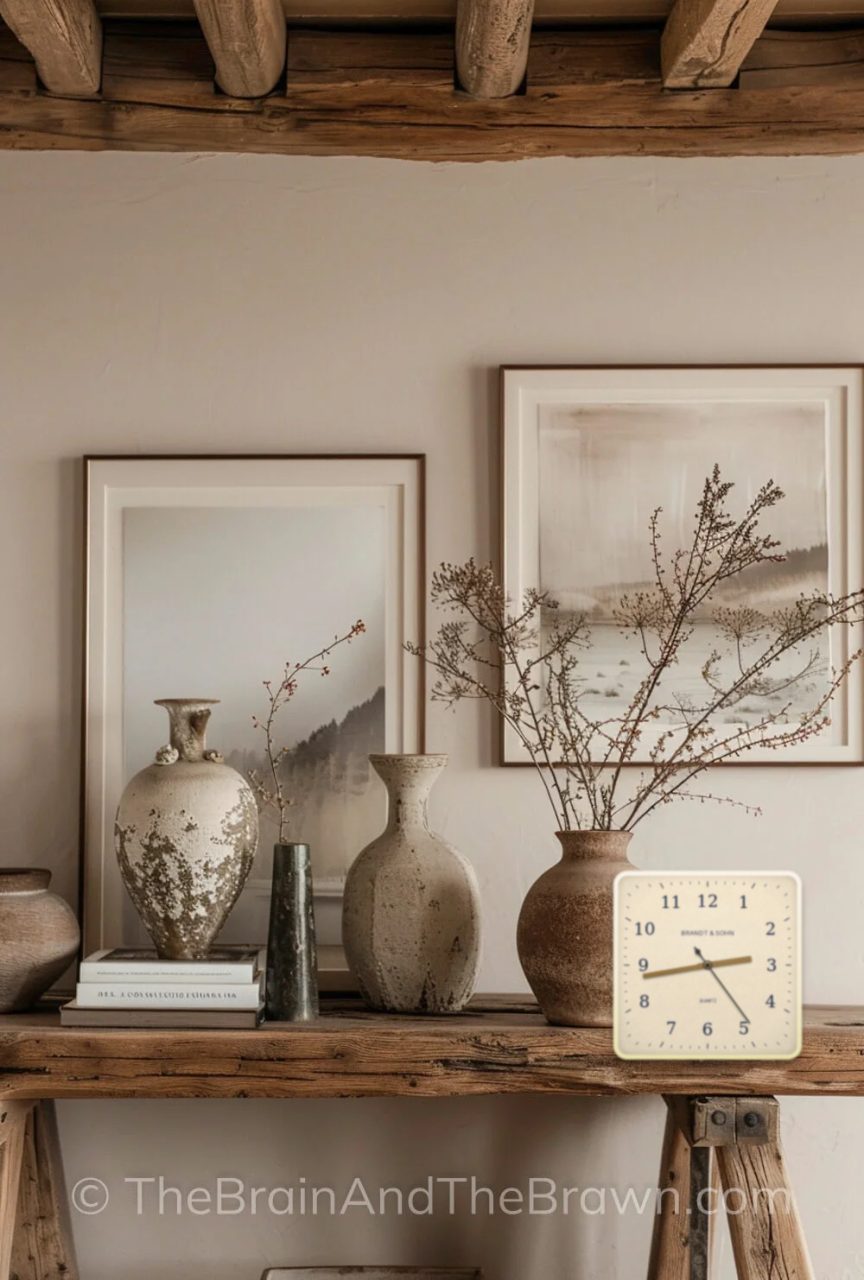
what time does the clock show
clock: 2:43:24
